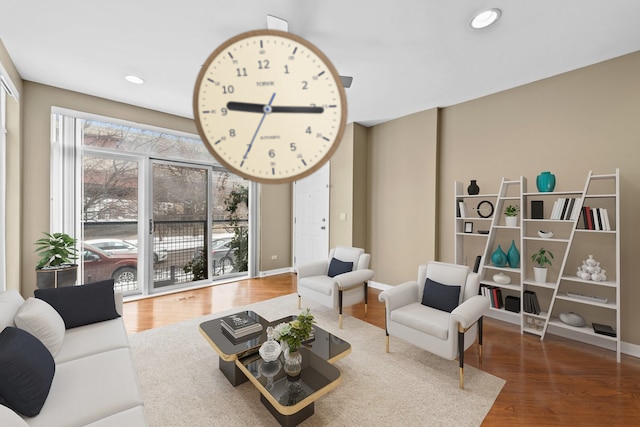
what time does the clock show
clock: 9:15:35
